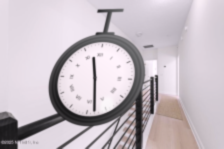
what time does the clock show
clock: 11:28
